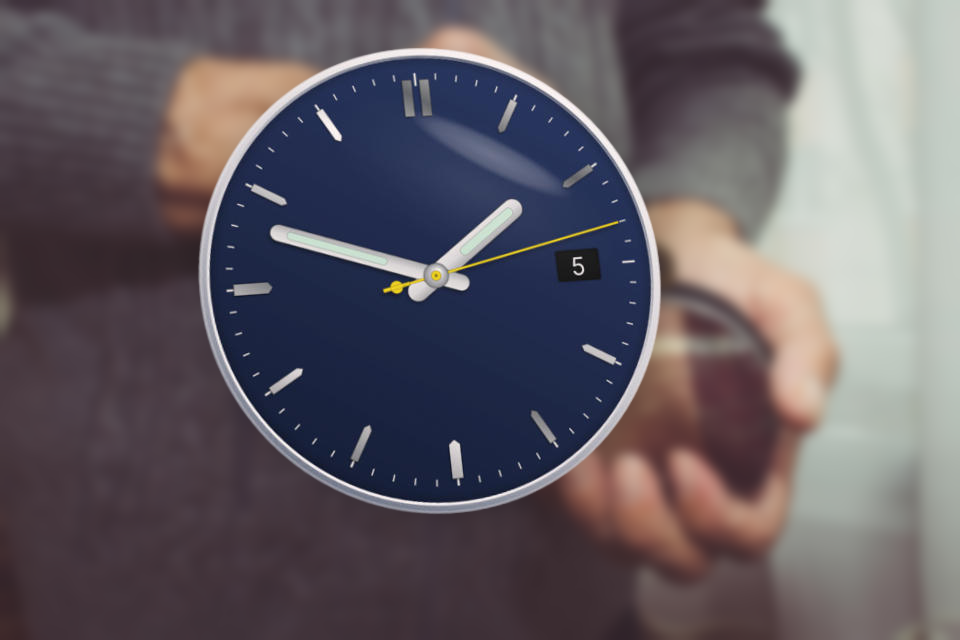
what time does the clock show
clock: 1:48:13
